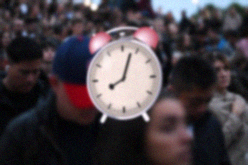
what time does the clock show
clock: 8:03
